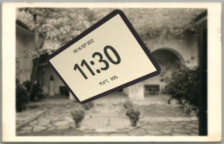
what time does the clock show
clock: 11:30
